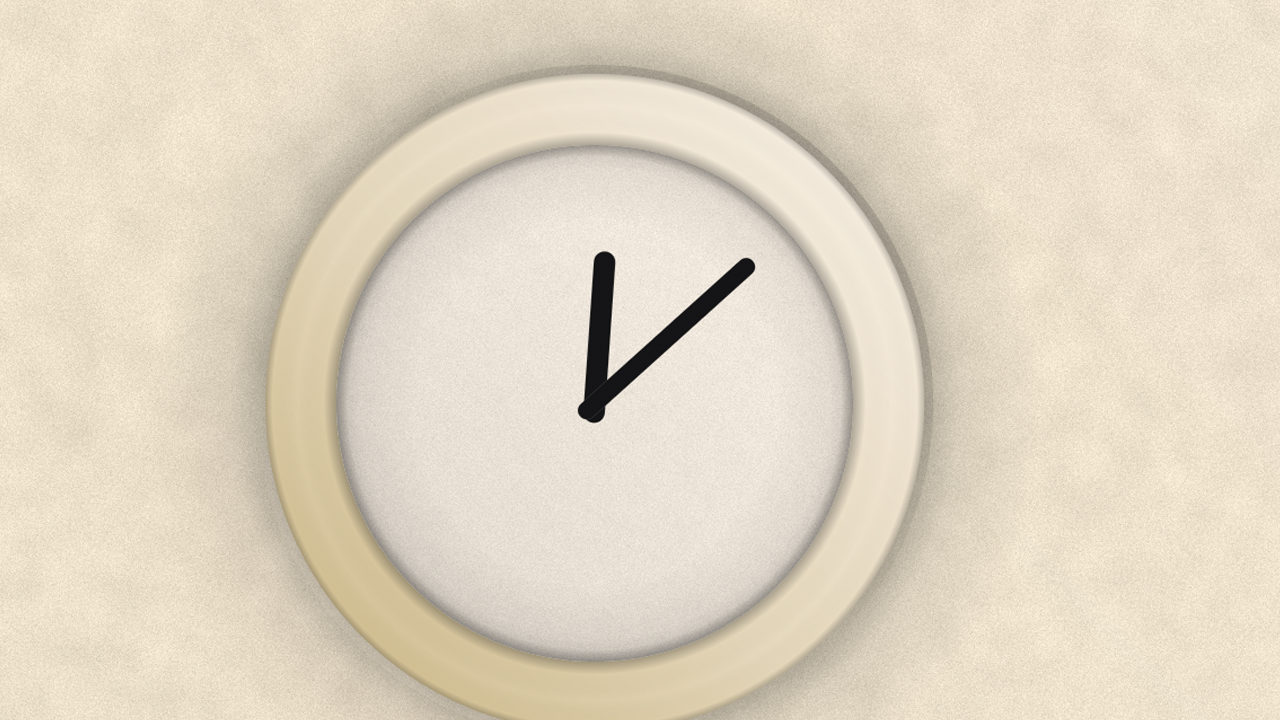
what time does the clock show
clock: 12:08
